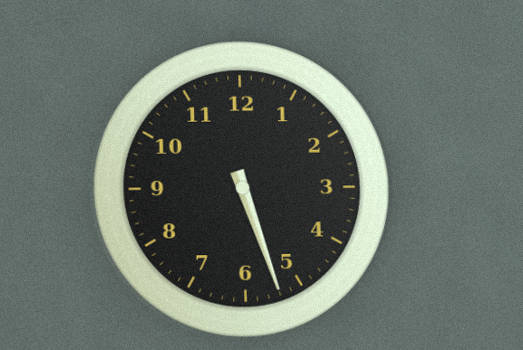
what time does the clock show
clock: 5:27
